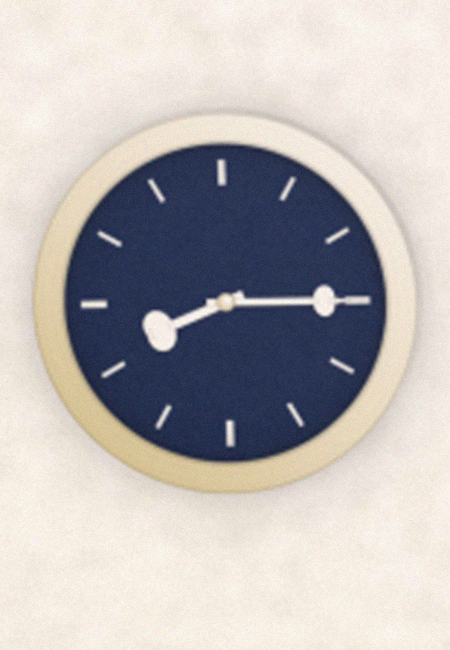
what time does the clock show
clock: 8:15
